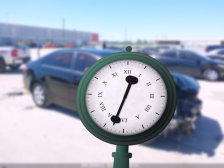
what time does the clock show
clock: 12:33
